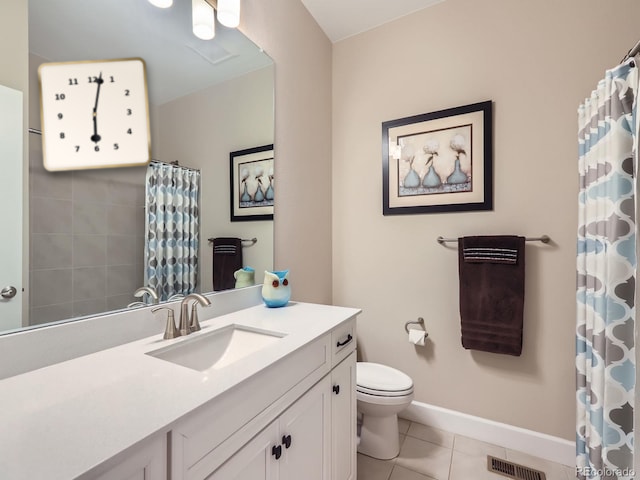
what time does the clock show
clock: 6:02
